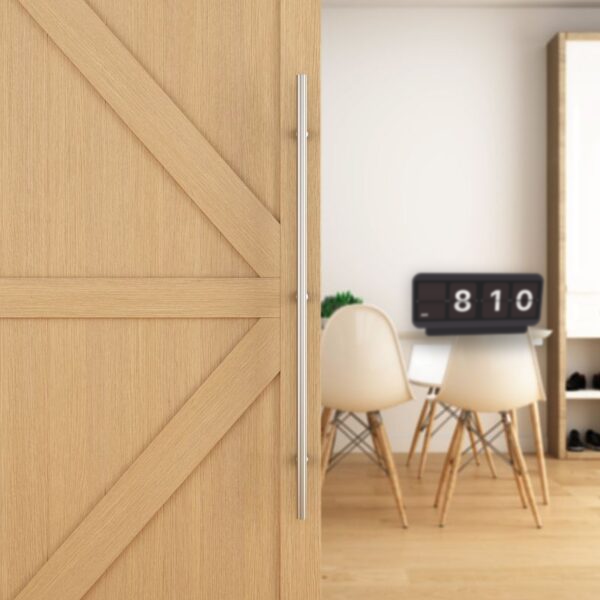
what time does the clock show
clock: 8:10
